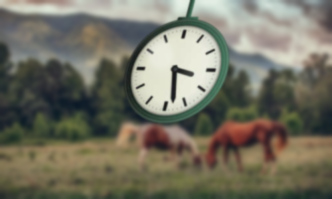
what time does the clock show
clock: 3:28
